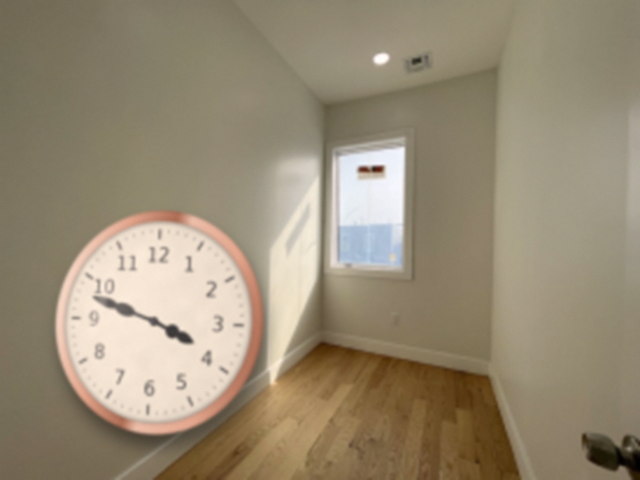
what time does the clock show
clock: 3:48
